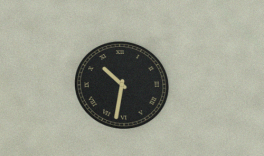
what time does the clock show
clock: 10:32
